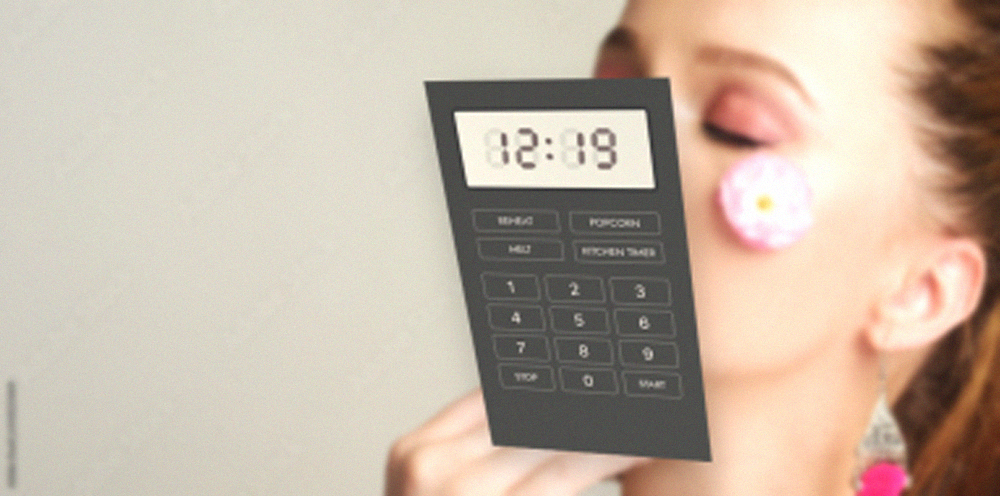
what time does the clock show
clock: 12:19
